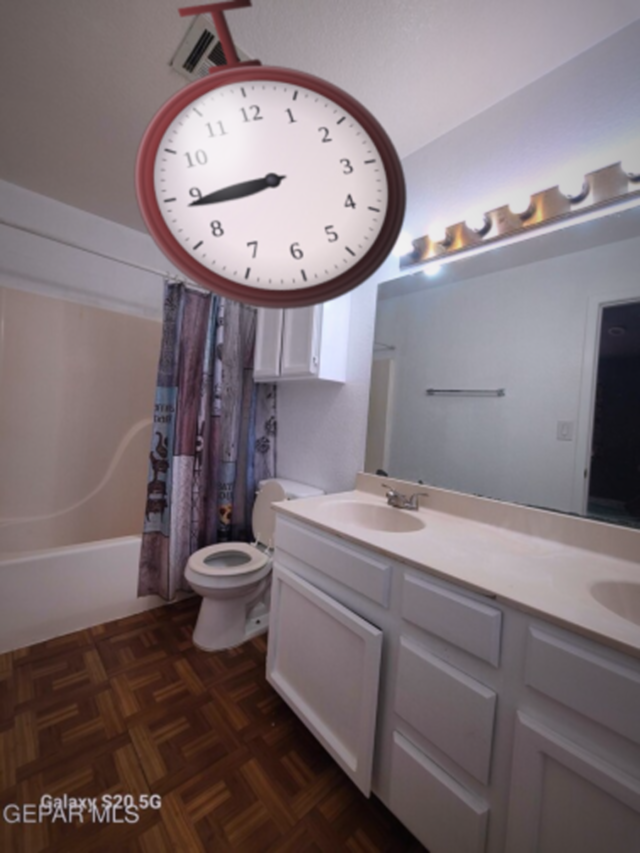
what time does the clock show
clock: 8:44
